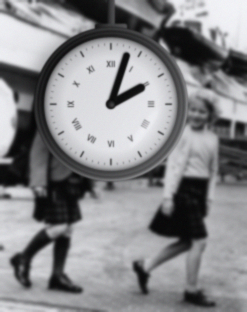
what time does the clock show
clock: 2:03
